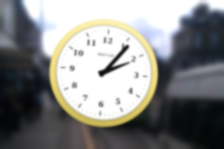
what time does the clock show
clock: 2:06
